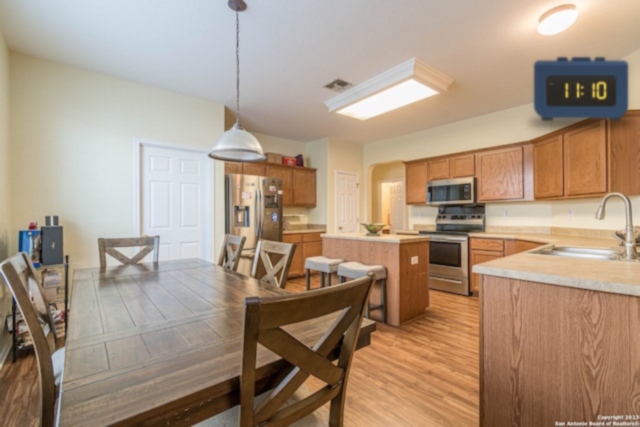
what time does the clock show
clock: 11:10
